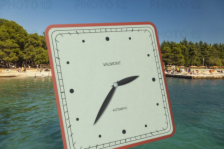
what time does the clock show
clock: 2:37
